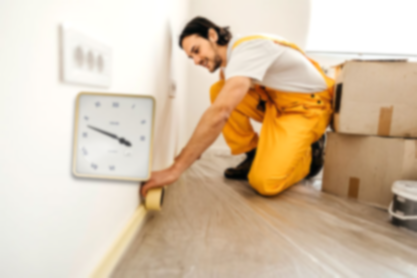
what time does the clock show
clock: 3:48
